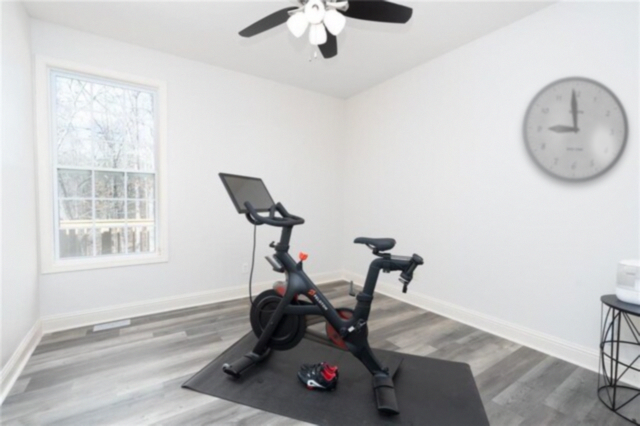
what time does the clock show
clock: 8:59
